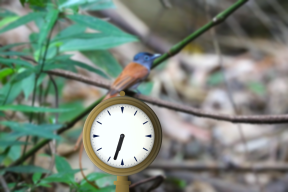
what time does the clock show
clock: 6:33
